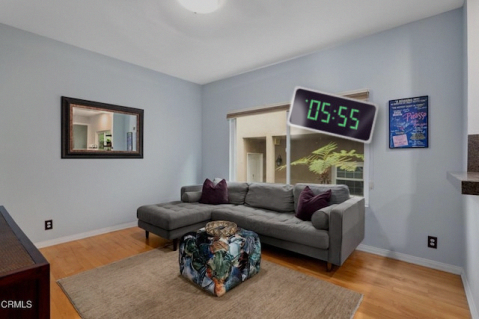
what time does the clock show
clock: 5:55
